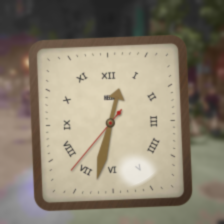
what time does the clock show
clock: 12:32:37
